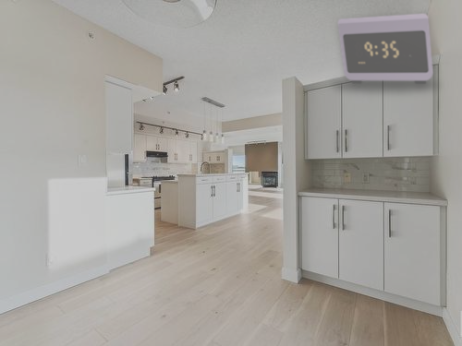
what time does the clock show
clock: 9:35
